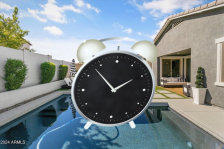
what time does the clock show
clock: 1:53
